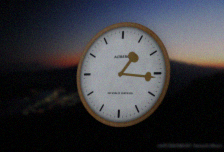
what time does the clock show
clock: 1:16
